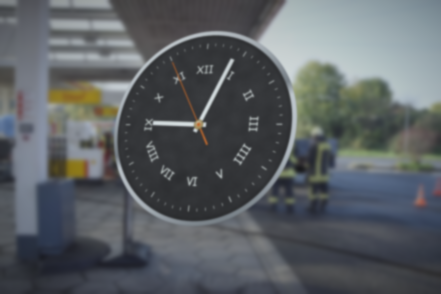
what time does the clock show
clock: 9:03:55
